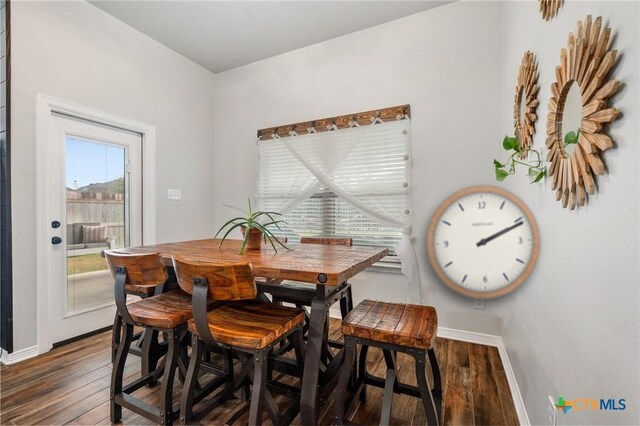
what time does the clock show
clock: 2:11
